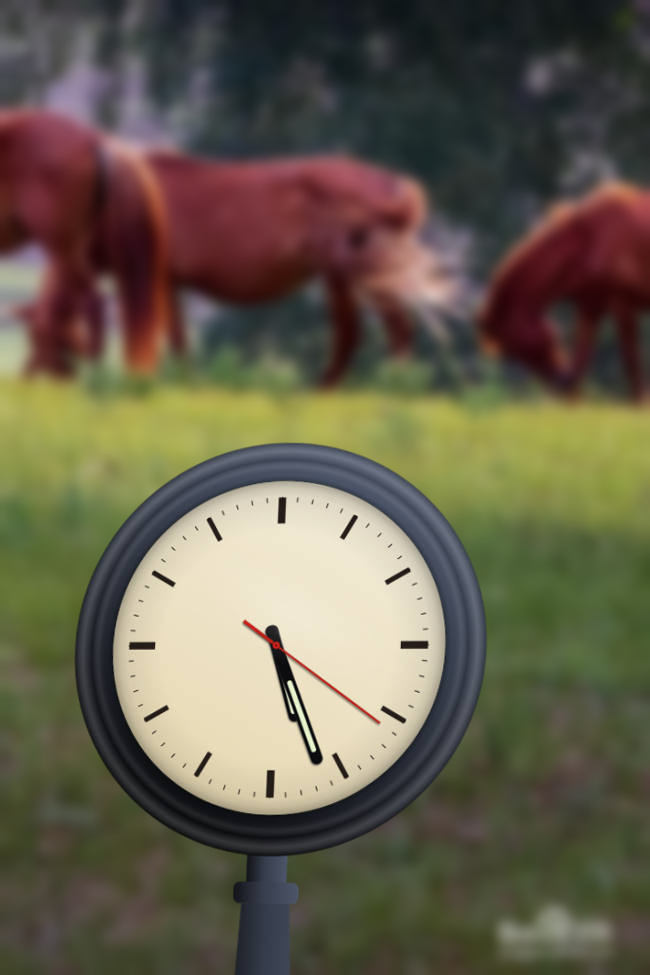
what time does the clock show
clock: 5:26:21
